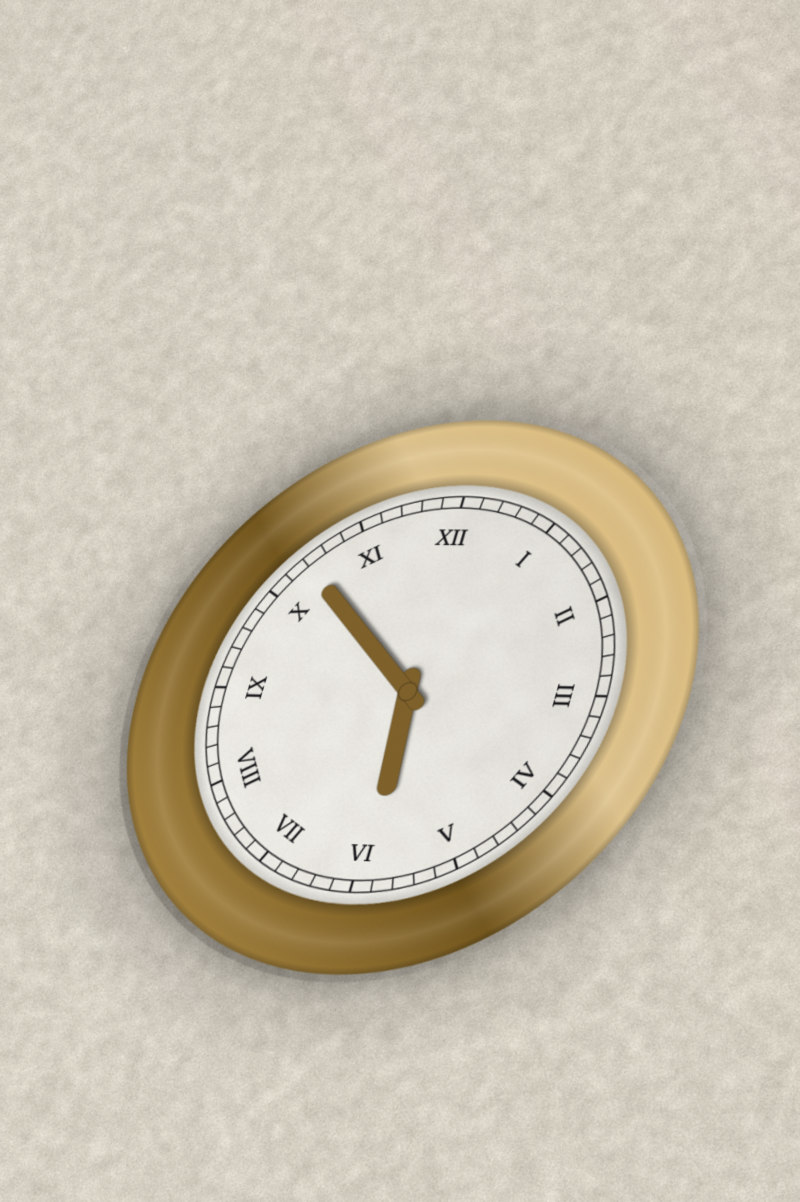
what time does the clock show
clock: 5:52
